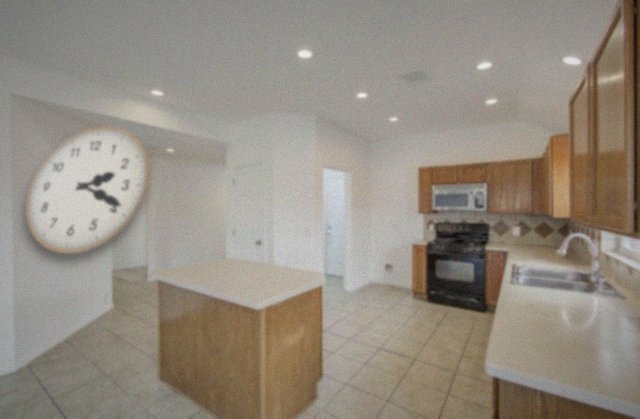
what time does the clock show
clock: 2:19
